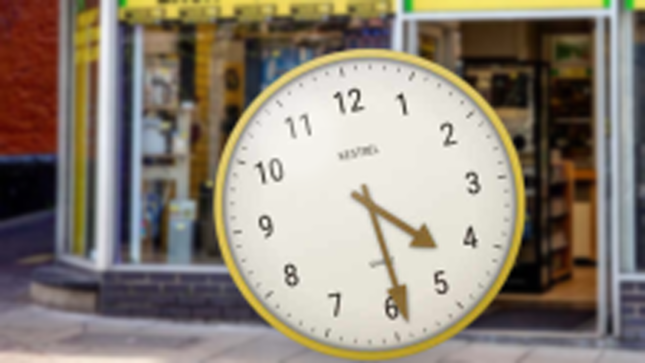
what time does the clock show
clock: 4:29
